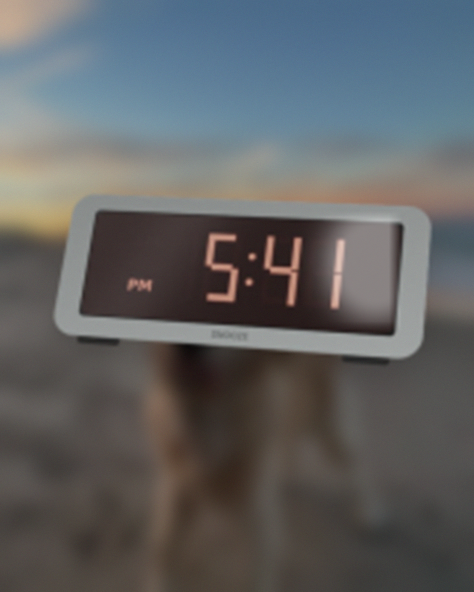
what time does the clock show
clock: 5:41
